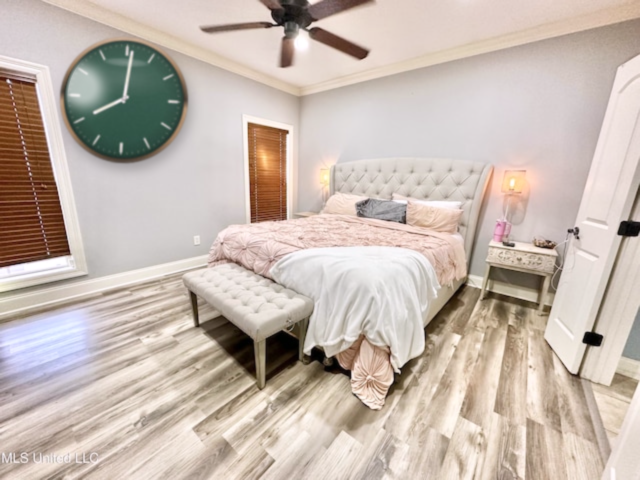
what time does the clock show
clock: 8:01
